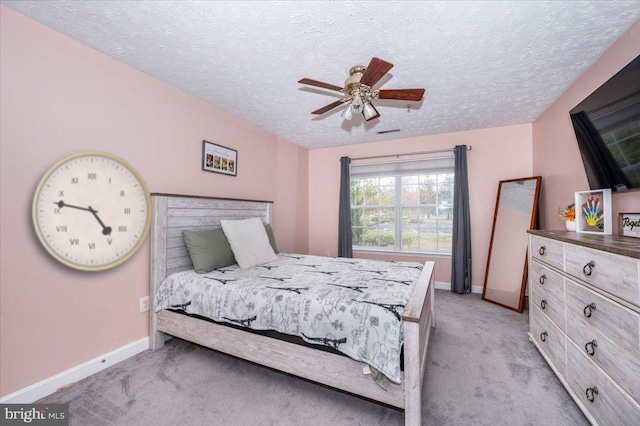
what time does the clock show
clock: 4:47
